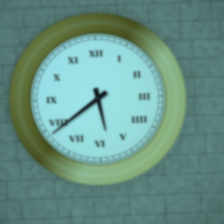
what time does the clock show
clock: 5:39
